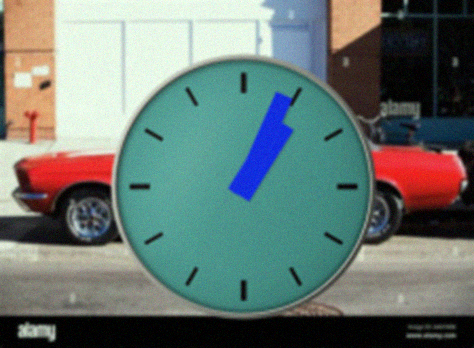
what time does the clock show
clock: 1:04
